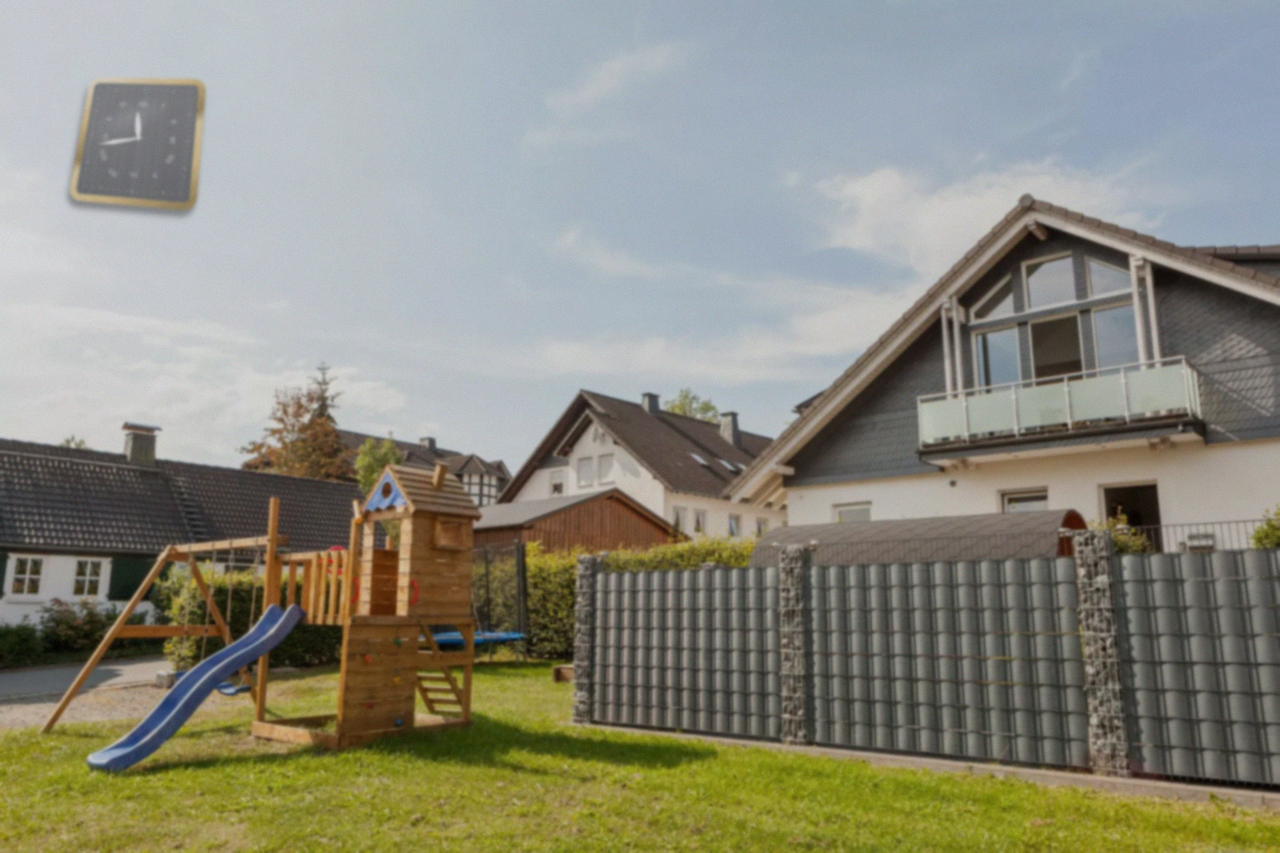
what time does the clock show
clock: 11:43
